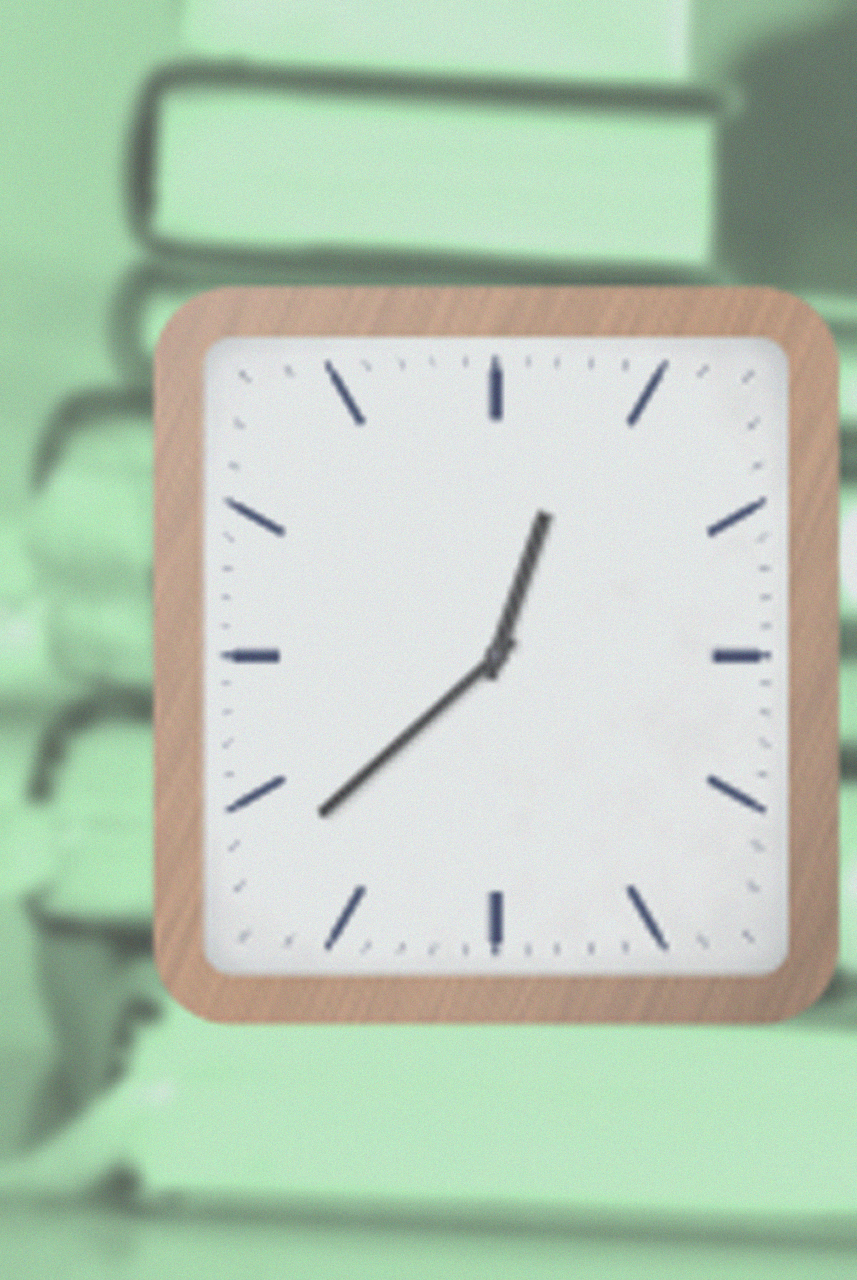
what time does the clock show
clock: 12:38
